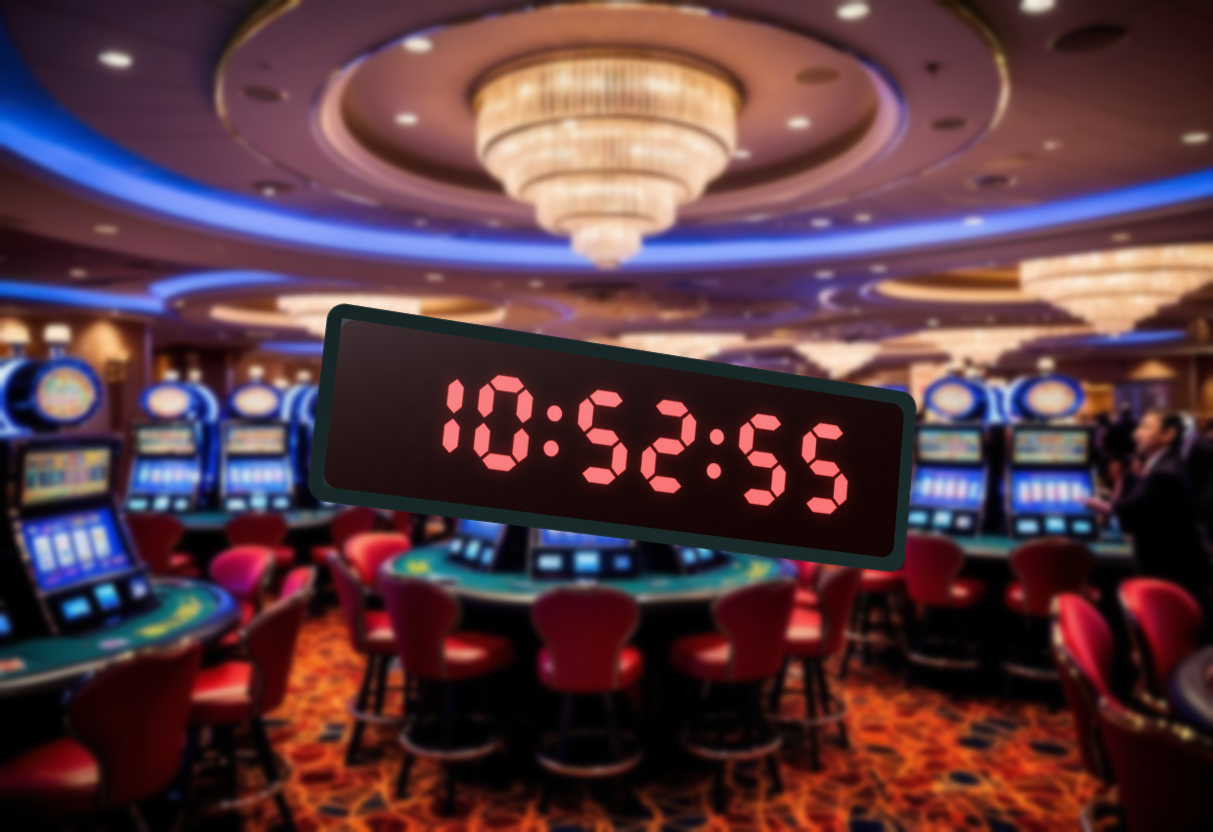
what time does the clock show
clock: 10:52:55
